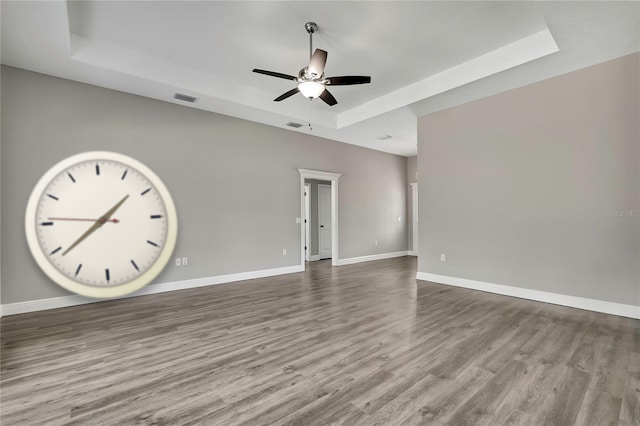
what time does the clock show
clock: 1:38:46
